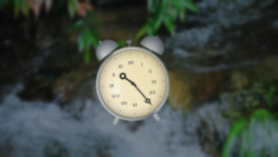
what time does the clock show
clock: 10:24
